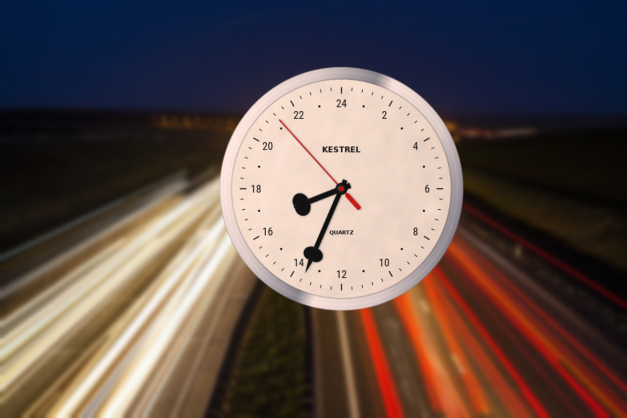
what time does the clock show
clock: 16:33:53
